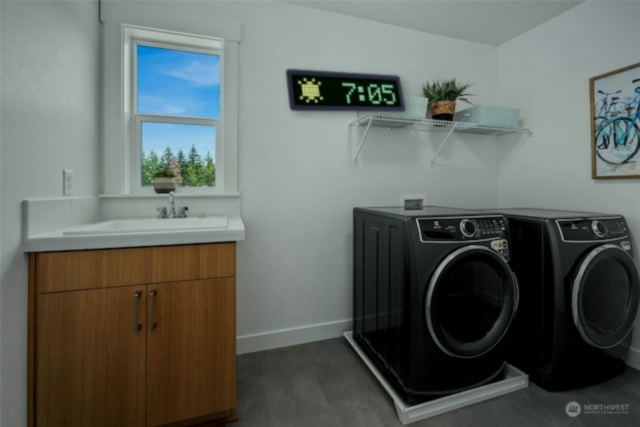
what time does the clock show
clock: 7:05
